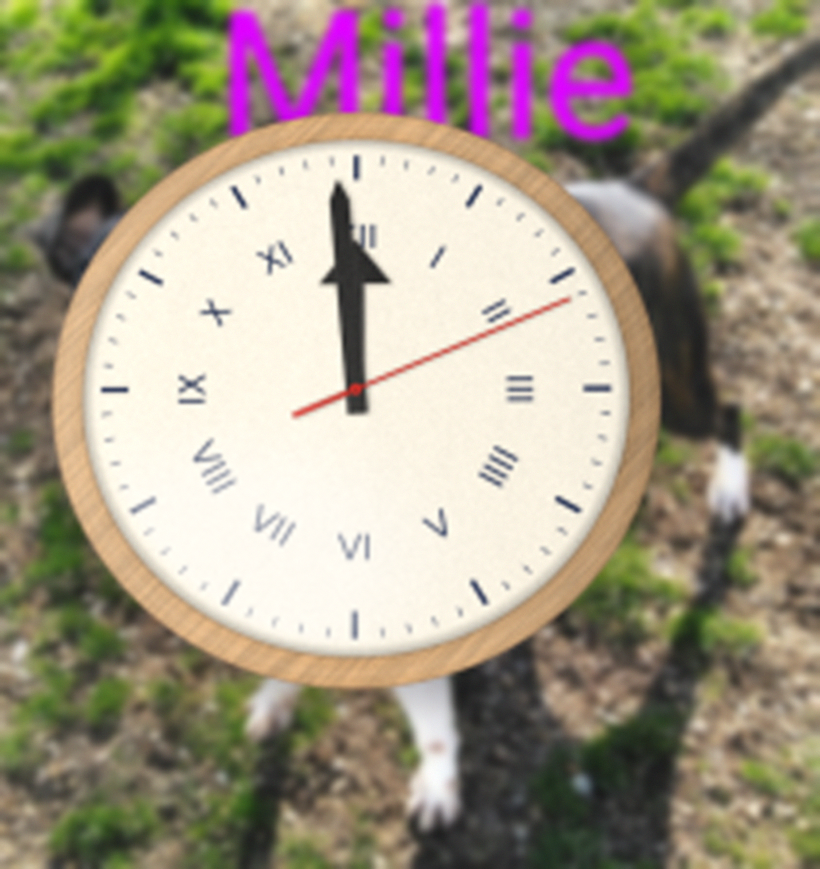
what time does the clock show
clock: 11:59:11
